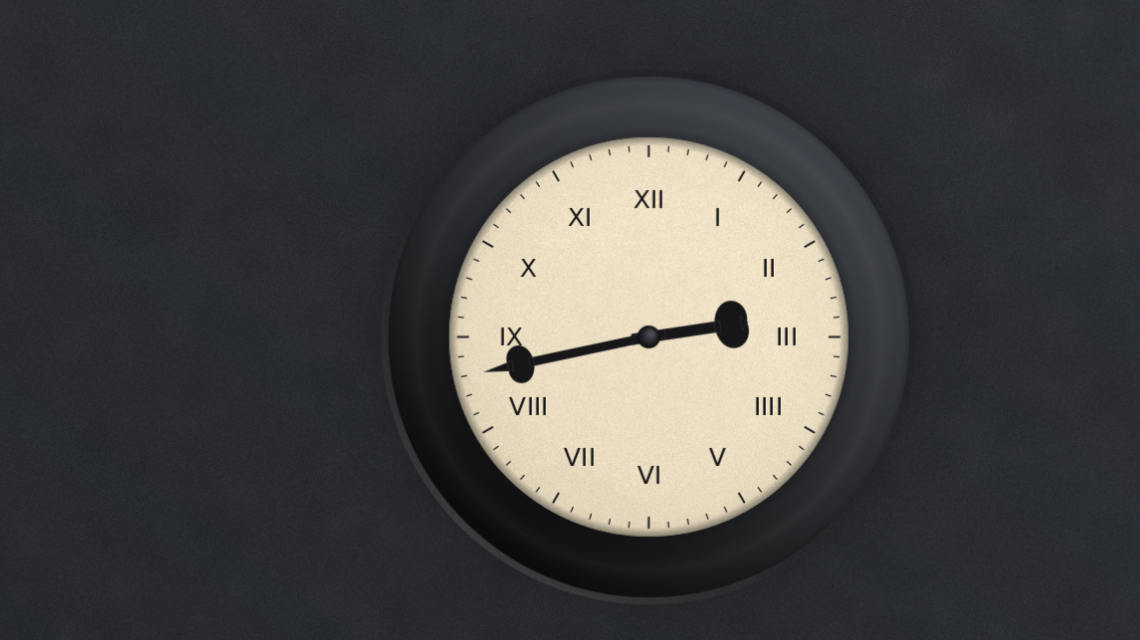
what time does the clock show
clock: 2:43
